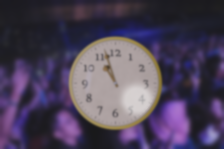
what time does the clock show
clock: 10:57
